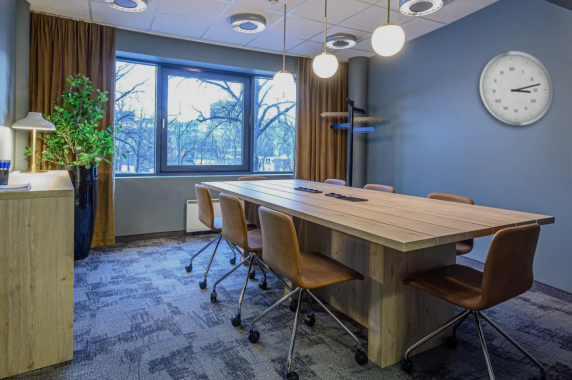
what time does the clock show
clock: 3:13
